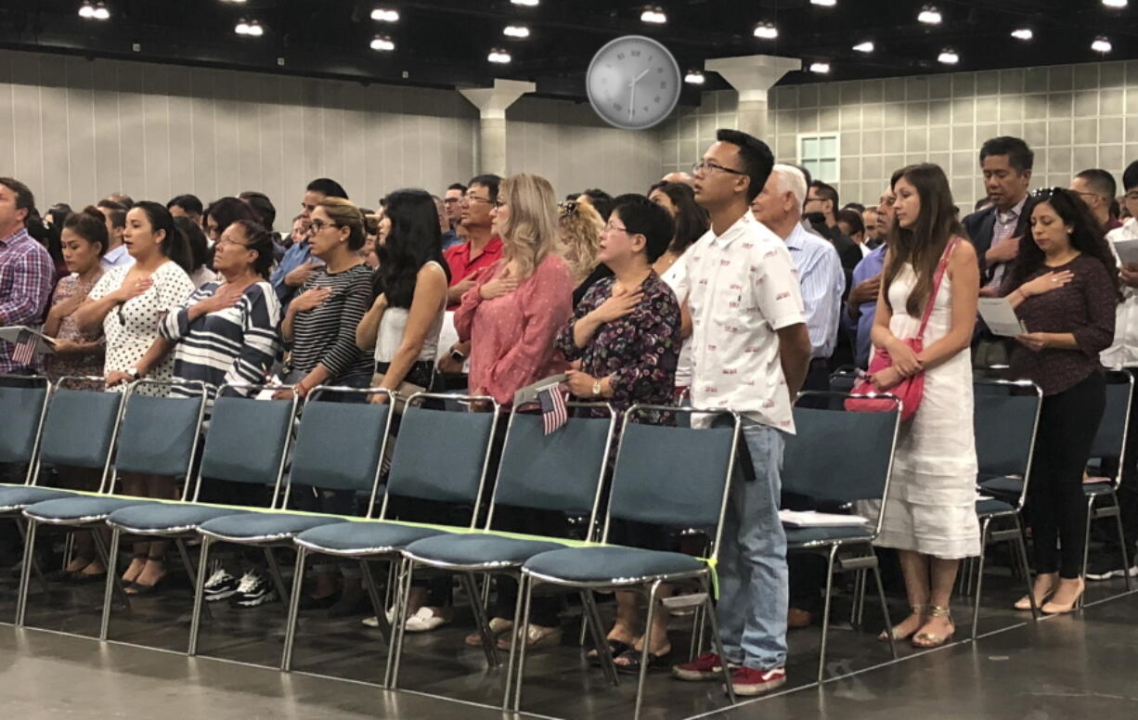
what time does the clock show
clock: 1:30
